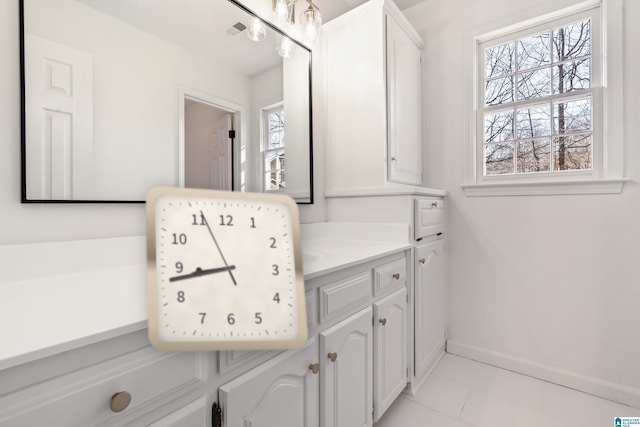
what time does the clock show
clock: 8:42:56
